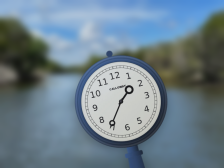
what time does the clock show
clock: 1:36
